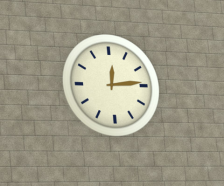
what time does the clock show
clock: 12:14
